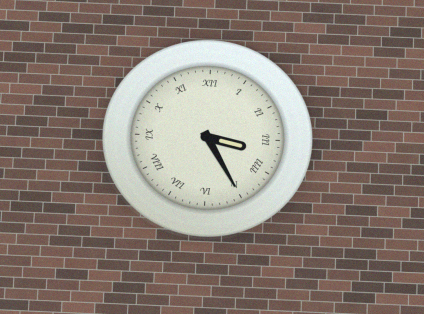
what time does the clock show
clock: 3:25
